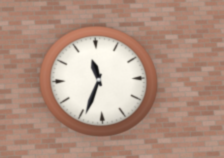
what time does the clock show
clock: 11:34
